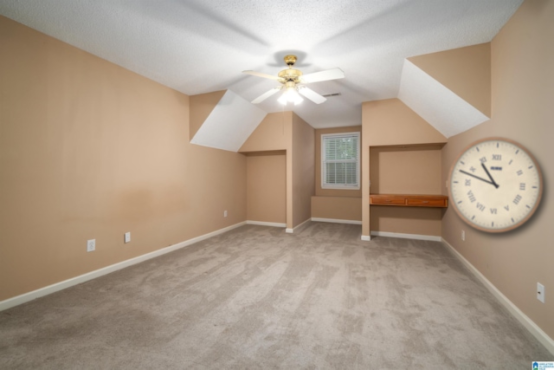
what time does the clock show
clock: 10:48
